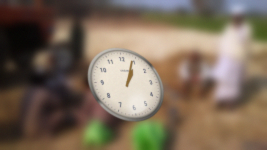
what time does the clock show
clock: 1:04
